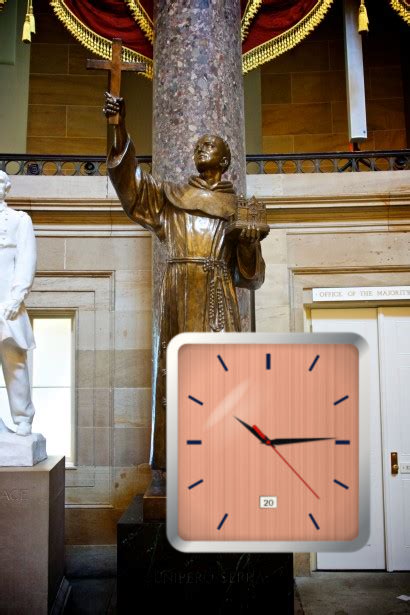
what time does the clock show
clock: 10:14:23
